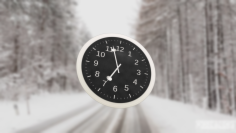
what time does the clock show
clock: 6:57
